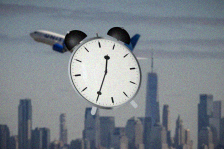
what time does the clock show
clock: 12:35
